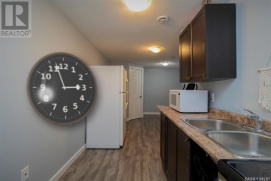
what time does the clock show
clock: 2:57
